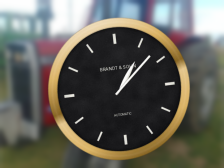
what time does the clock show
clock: 1:08
